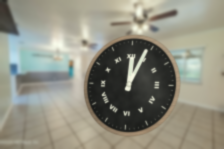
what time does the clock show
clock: 12:04
